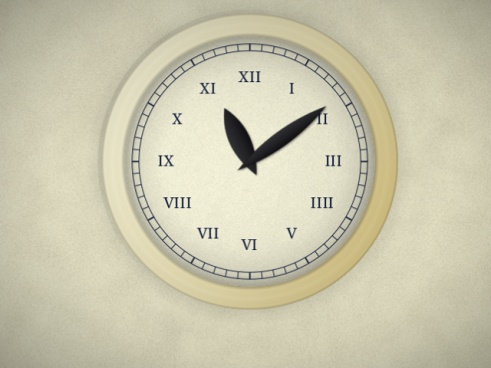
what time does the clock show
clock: 11:09
